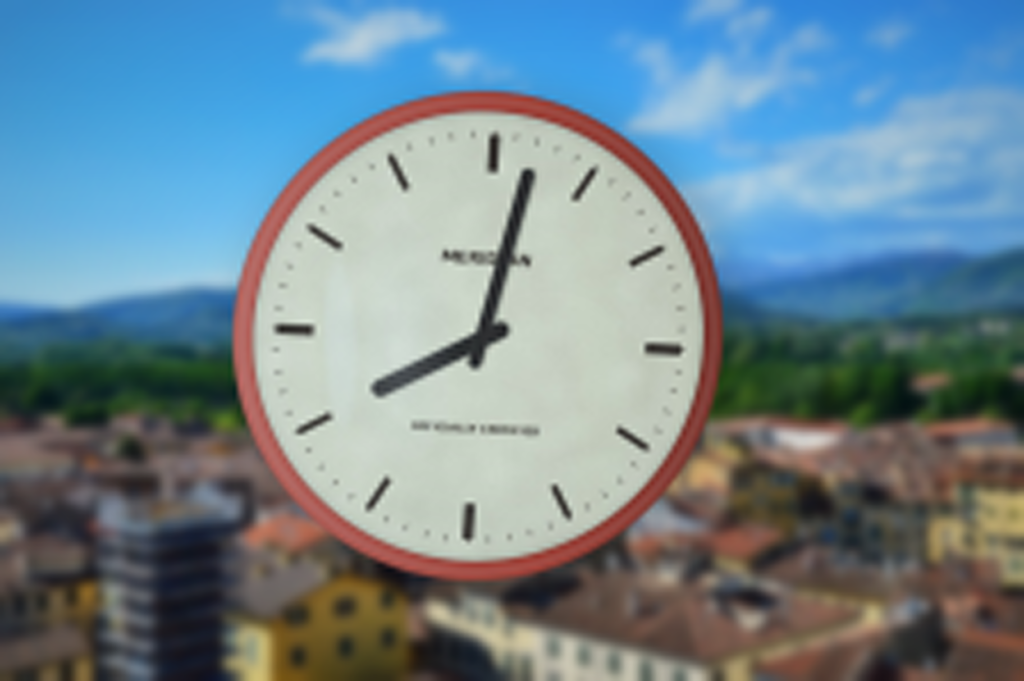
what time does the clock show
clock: 8:02
